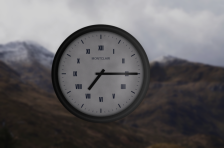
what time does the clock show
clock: 7:15
